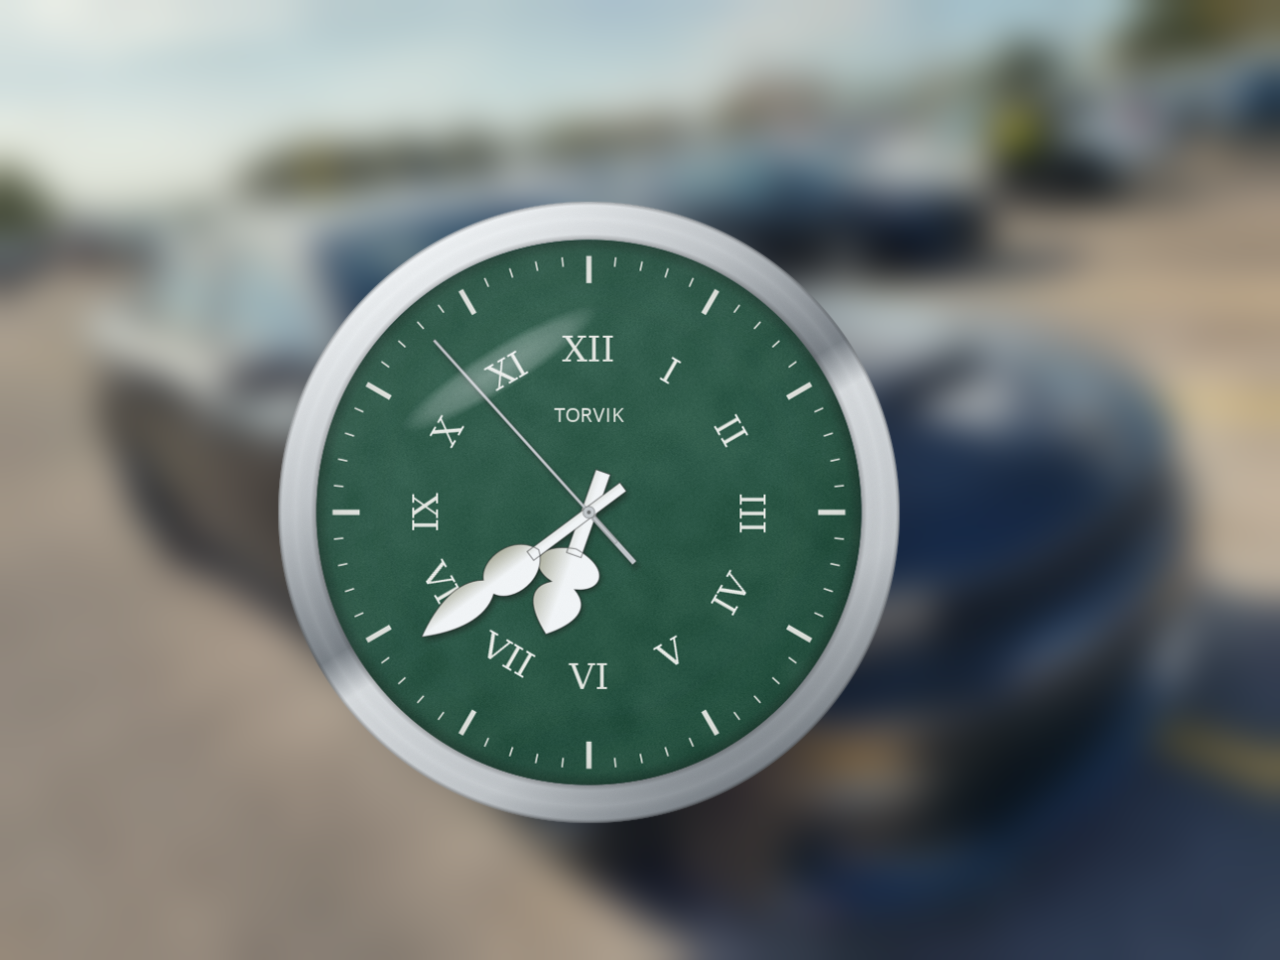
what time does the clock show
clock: 6:38:53
